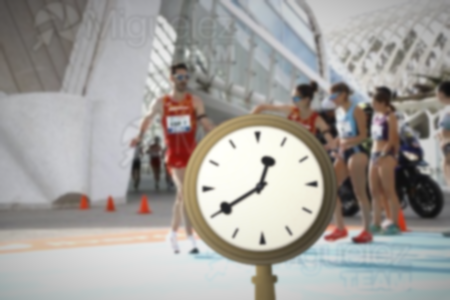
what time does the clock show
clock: 12:40
